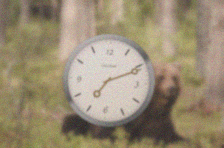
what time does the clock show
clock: 7:11
